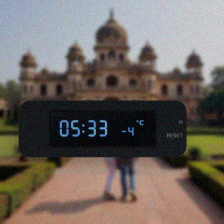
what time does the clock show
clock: 5:33
